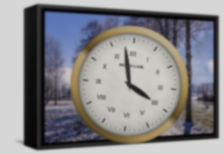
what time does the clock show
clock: 3:58
